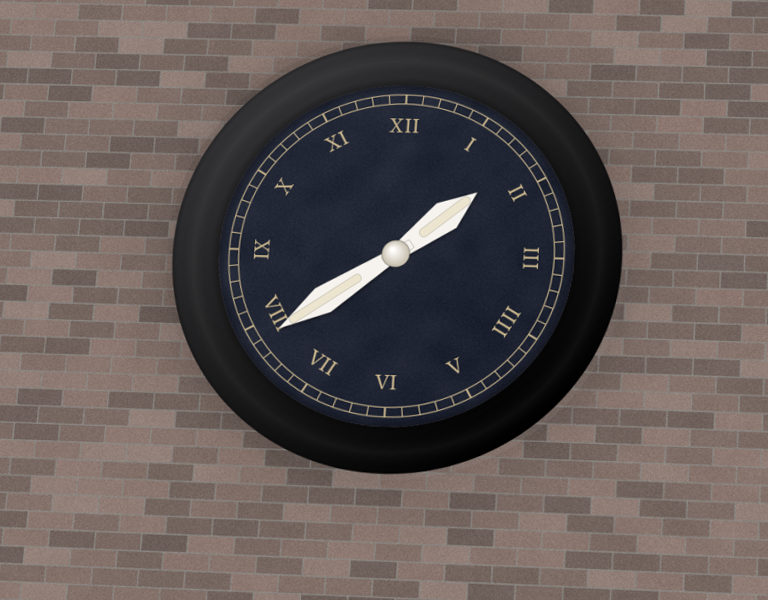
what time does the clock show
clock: 1:39
